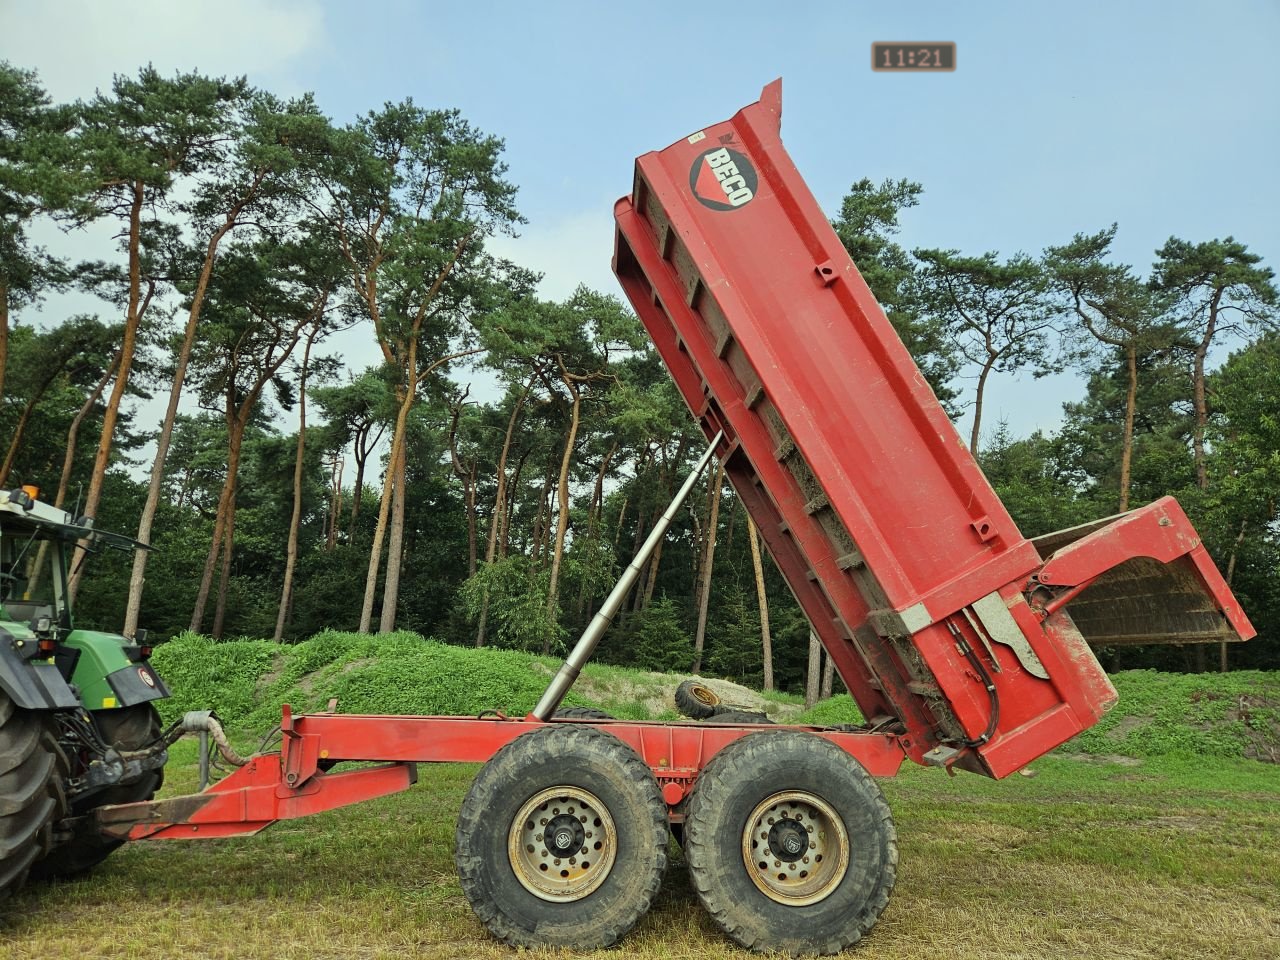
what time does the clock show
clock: 11:21
